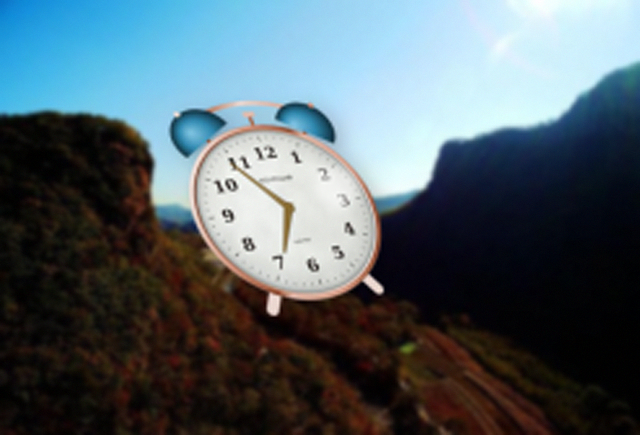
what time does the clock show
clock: 6:54
